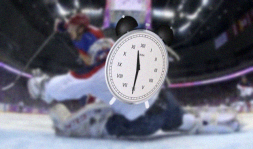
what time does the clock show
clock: 11:30
